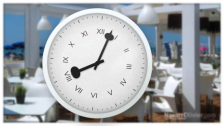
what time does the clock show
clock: 8:03
